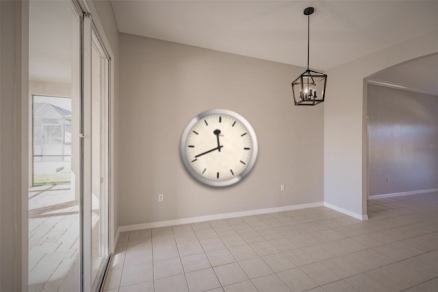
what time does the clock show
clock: 11:41
